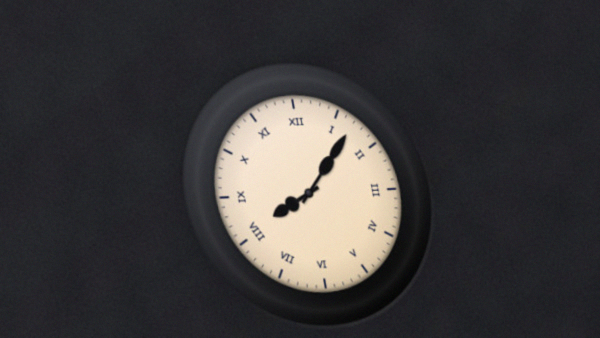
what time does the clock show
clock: 8:07
